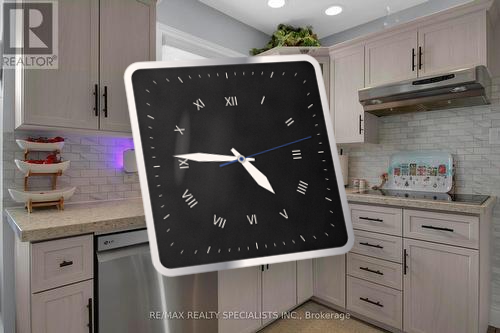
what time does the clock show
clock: 4:46:13
